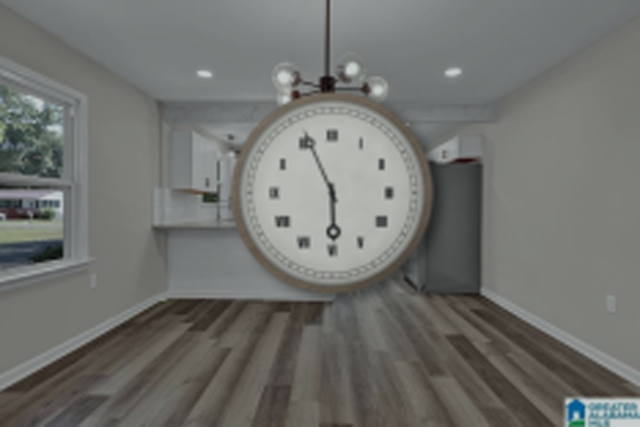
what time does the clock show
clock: 5:56
